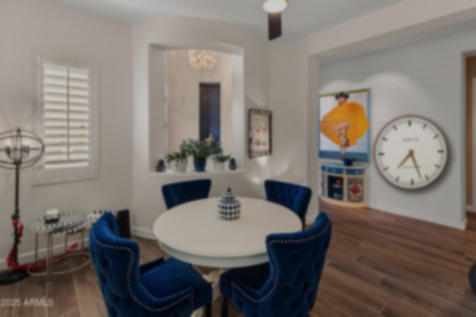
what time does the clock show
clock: 7:27
